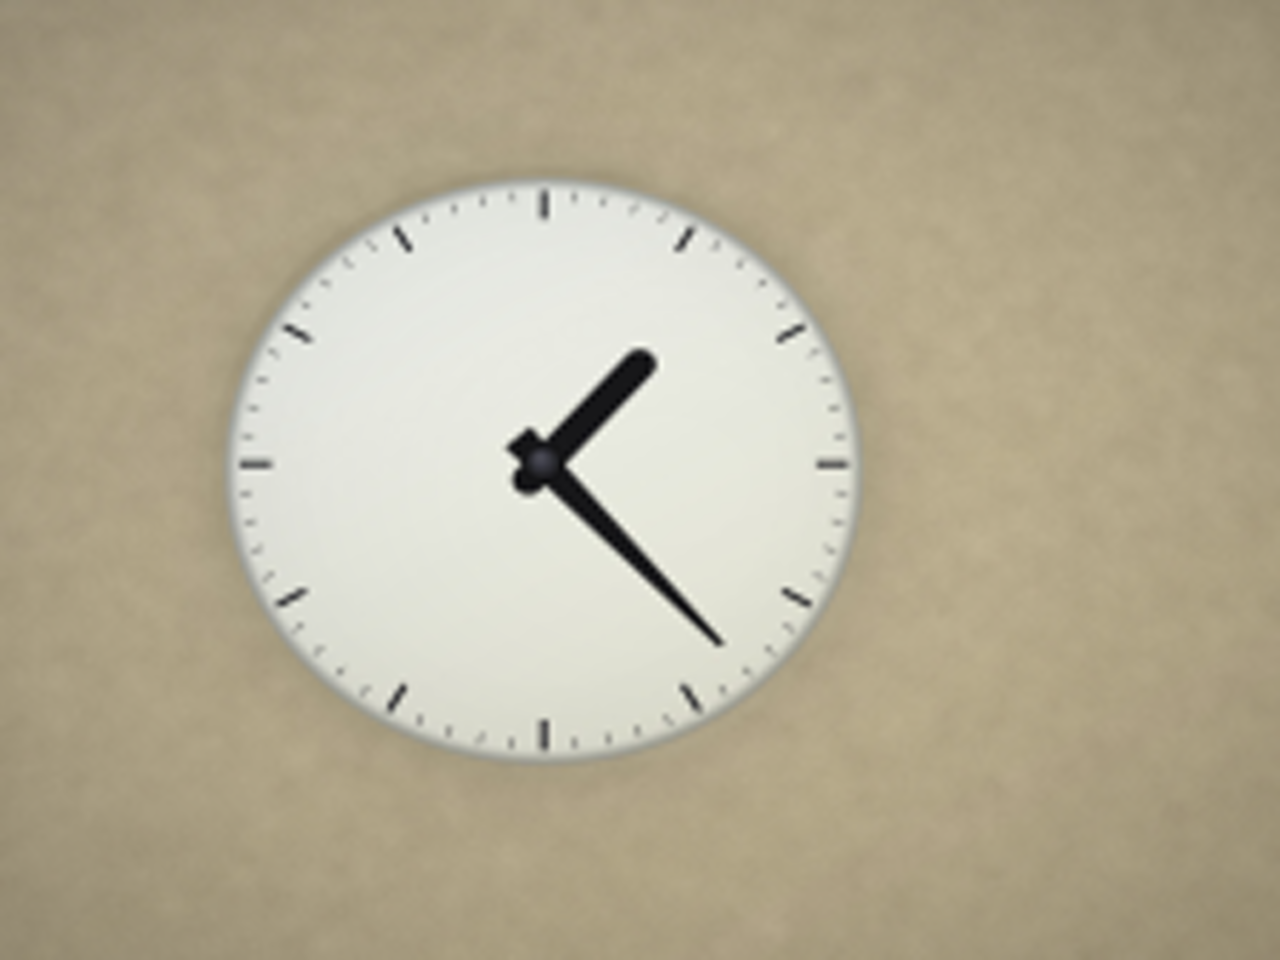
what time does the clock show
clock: 1:23
